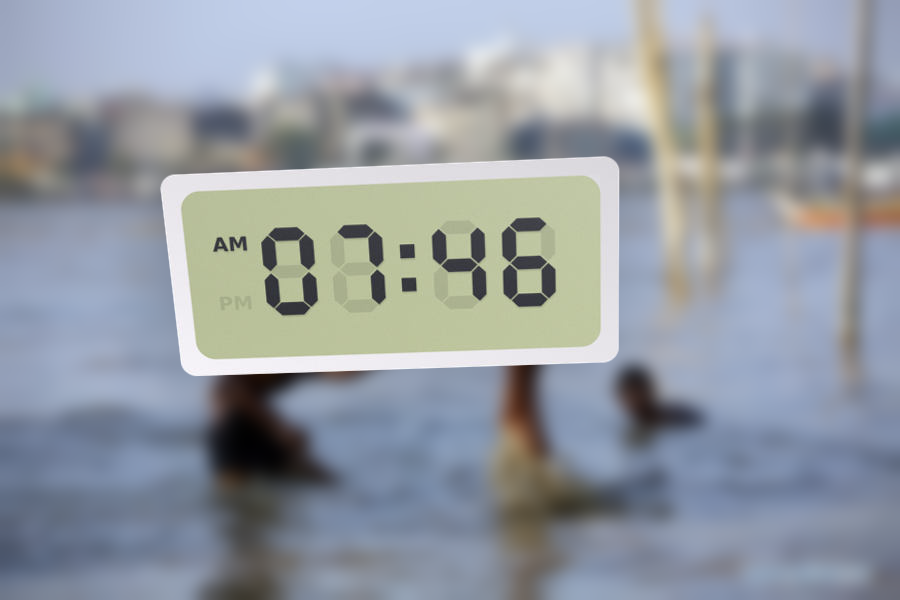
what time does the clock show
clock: 7:46
